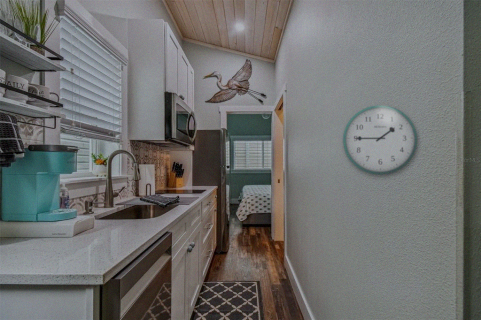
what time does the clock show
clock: 1:45
